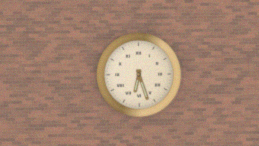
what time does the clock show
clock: 6:27
